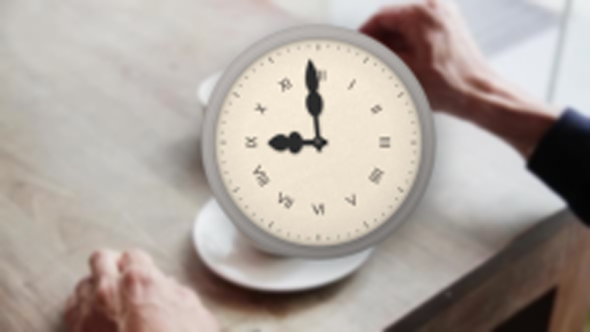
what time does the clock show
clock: 8:59
